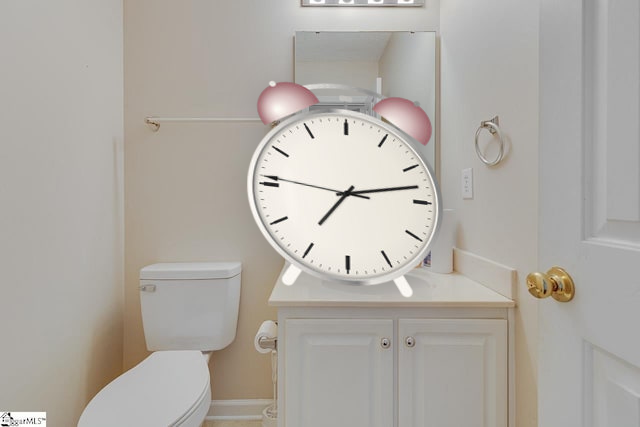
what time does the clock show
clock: 7:12:46
